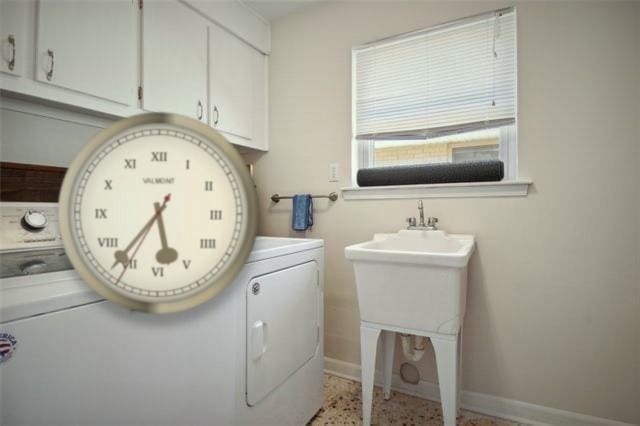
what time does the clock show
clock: 5:36:35
